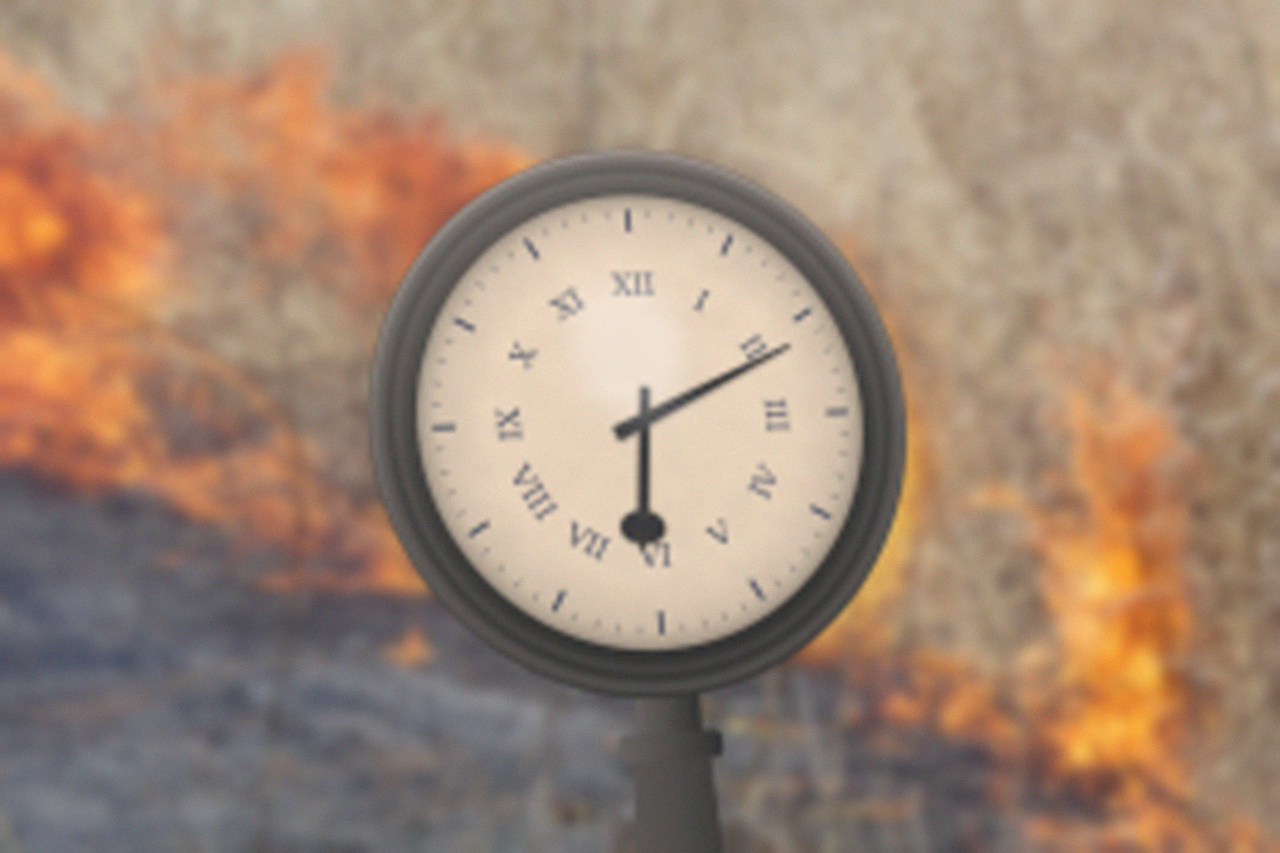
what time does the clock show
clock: 6:11
